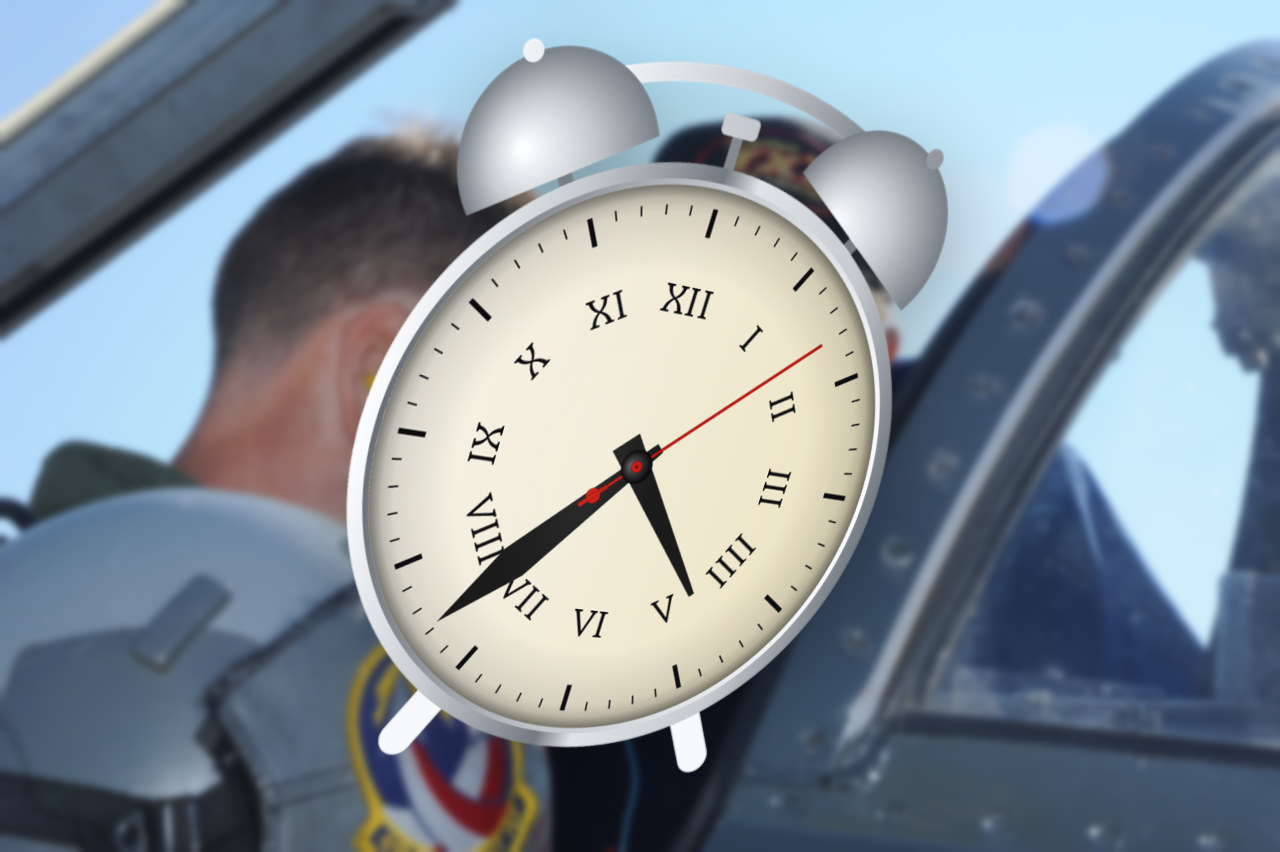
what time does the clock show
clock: 4:37:08
